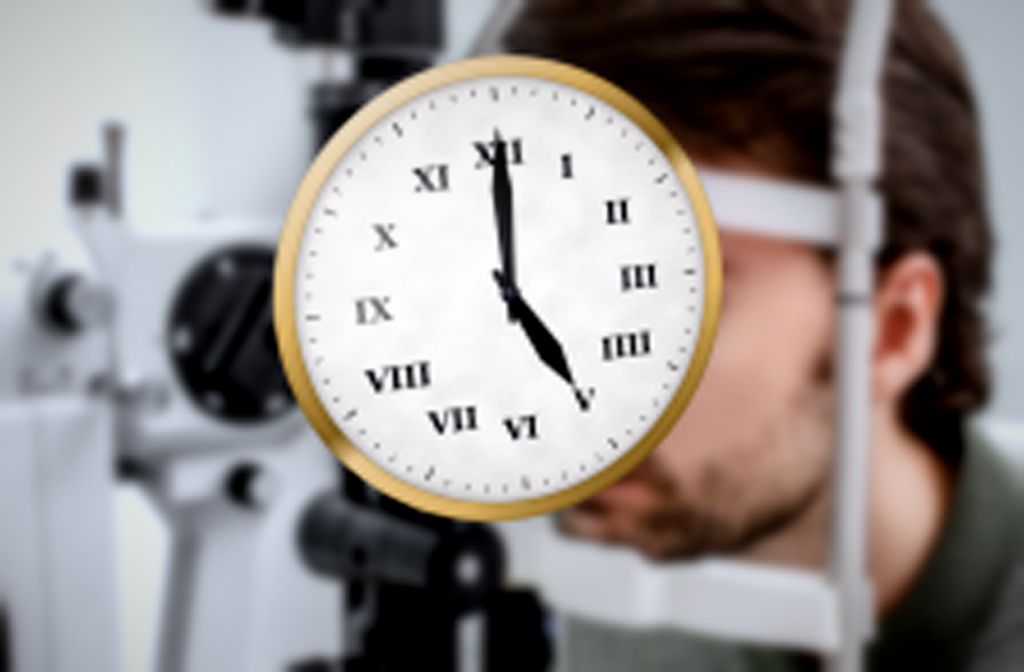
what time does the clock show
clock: 5:00
